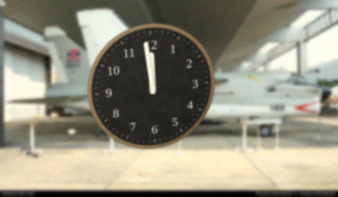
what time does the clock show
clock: 11:59
